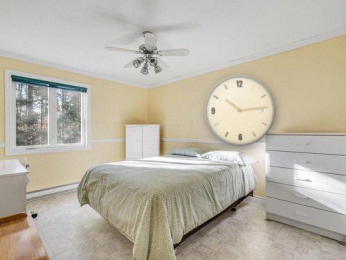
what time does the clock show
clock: 10:14
